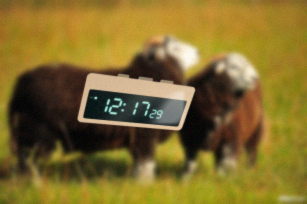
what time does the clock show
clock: 12:17:29
